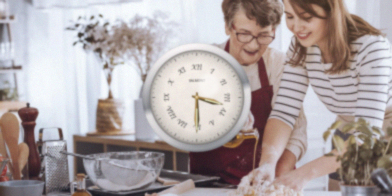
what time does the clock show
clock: 3:30
